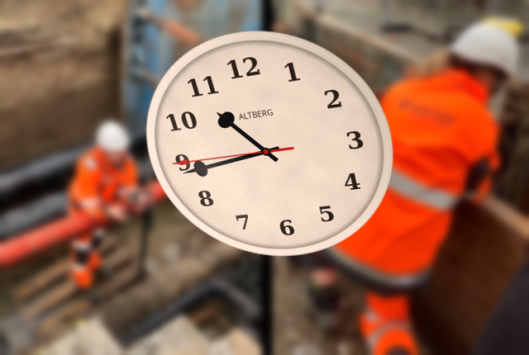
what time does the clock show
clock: 10:43:45
